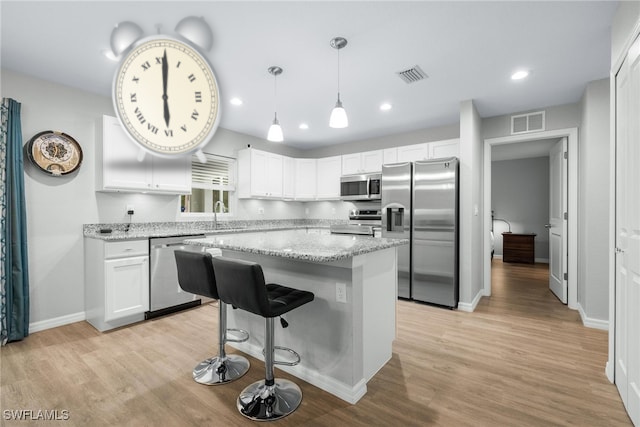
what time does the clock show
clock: 6:01
